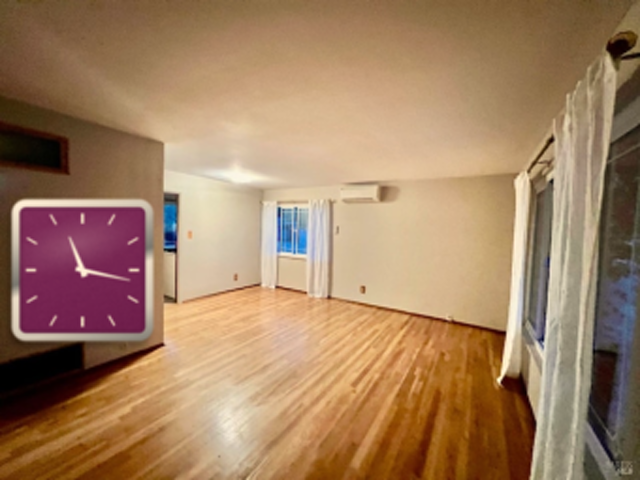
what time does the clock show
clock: 11:17
